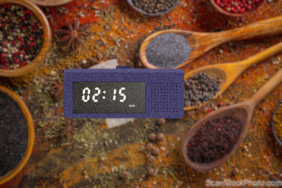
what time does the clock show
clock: 2:15
